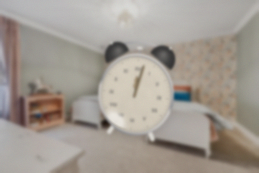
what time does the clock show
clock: 12:02
